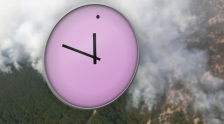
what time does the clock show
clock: 11:48
